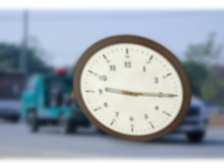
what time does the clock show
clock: 9:15
